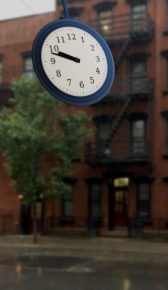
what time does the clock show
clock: 9:48
